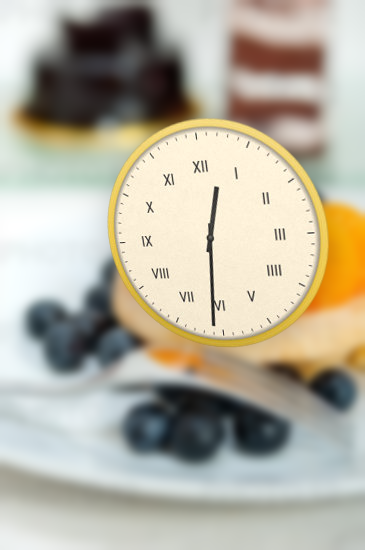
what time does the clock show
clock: 12:31
